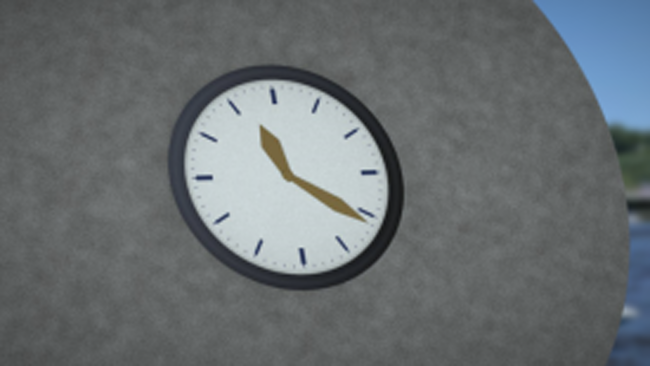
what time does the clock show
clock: 11:21
